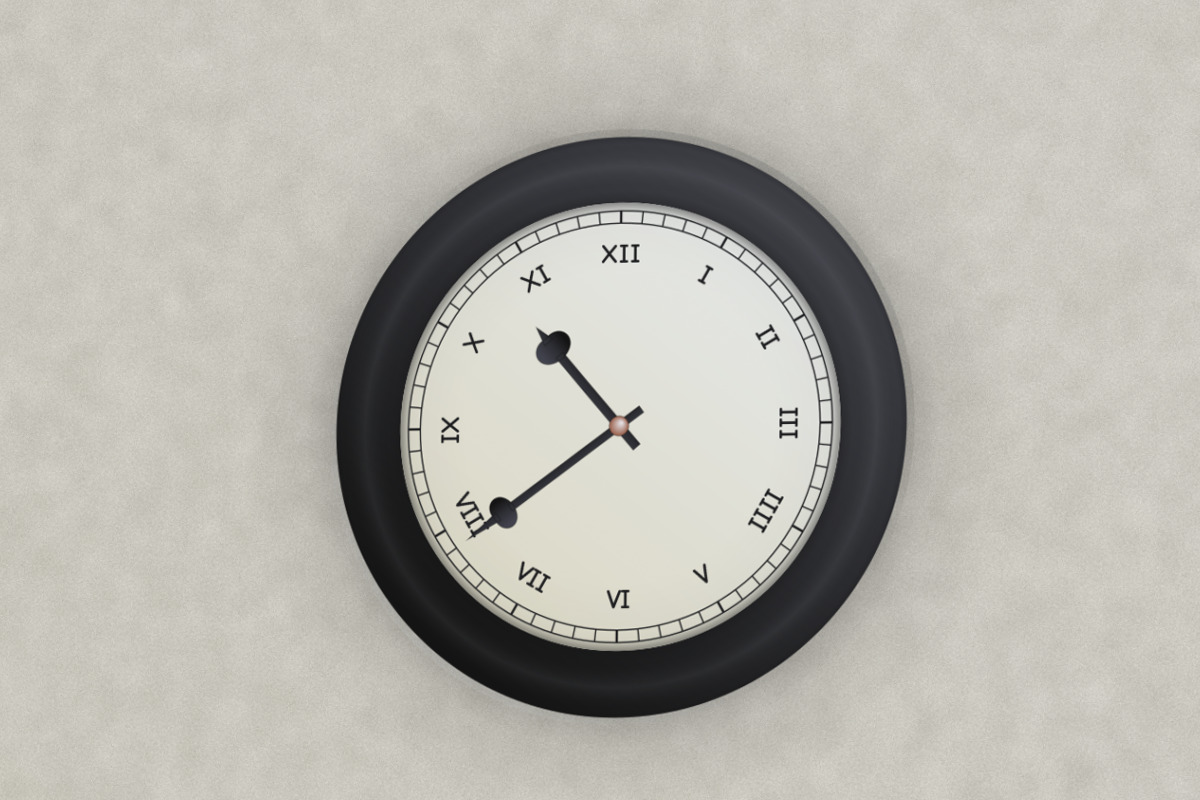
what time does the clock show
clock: 10:39
